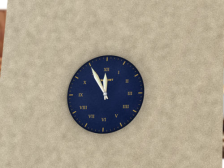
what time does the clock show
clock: 11:55
